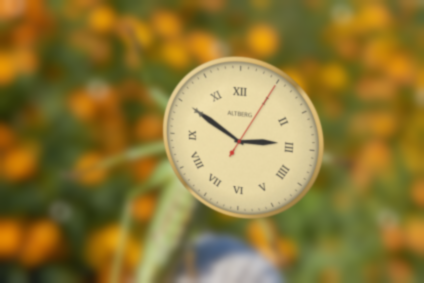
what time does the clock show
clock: 2:50:05
